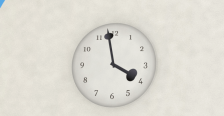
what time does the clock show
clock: 3:58
